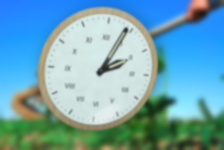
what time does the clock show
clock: 2:04
